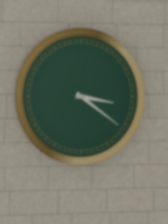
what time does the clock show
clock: 3:21
